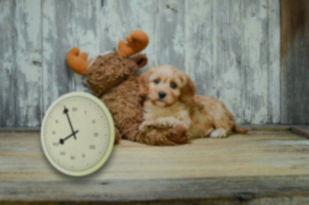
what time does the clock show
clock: 7:56
